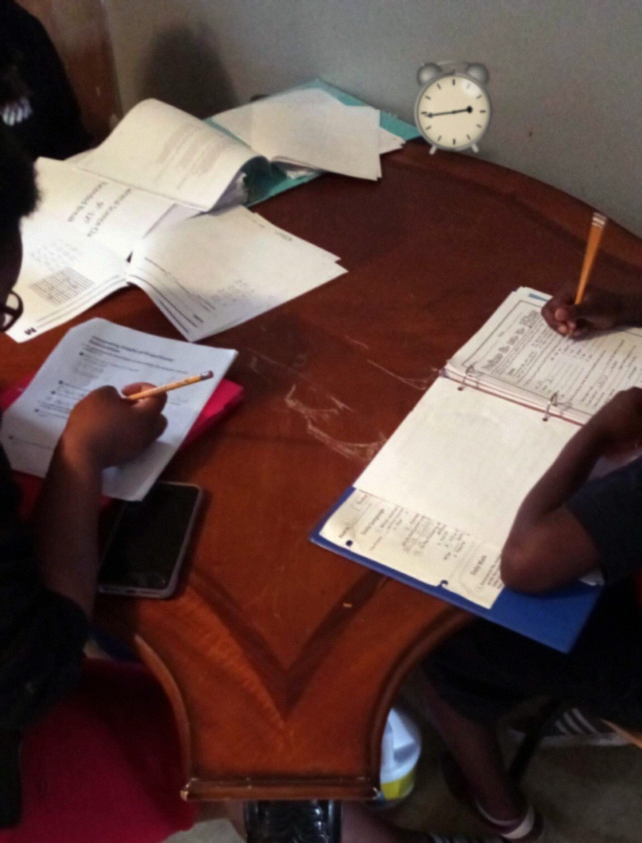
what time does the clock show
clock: 2:44
